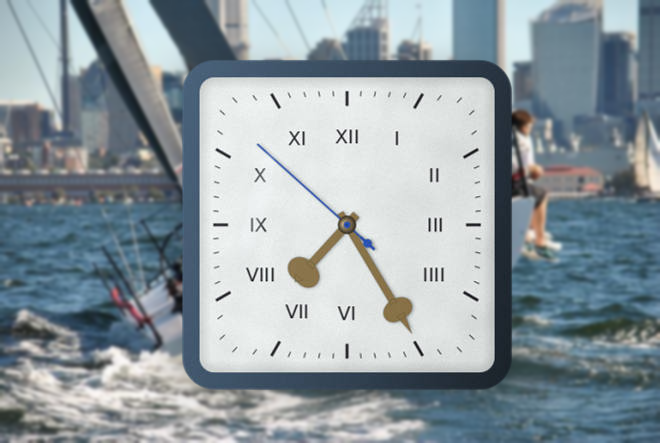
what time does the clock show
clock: 7:24:52
